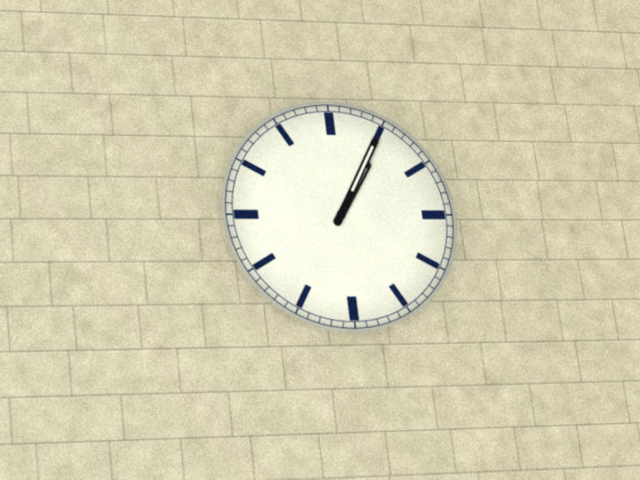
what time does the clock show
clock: 1:05
